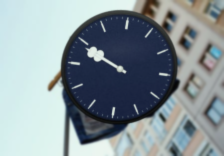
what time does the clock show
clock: 9:49
